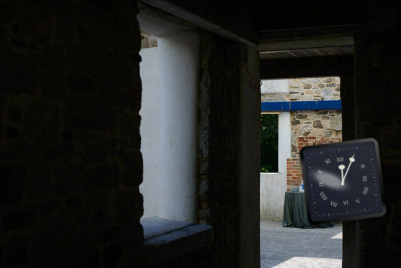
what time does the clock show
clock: 12:05
